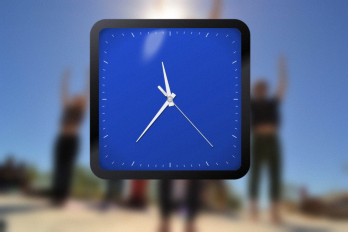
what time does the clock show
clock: 11:36:23
